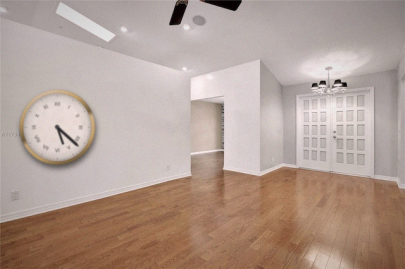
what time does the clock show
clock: 5:22
